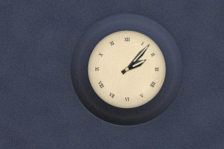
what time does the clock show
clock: 2:07
